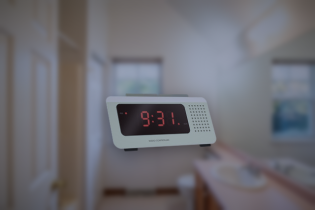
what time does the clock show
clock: 9:31
